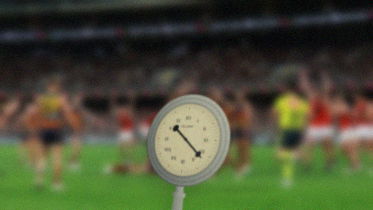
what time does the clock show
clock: 10:22
